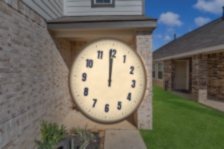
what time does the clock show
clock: 11:59
